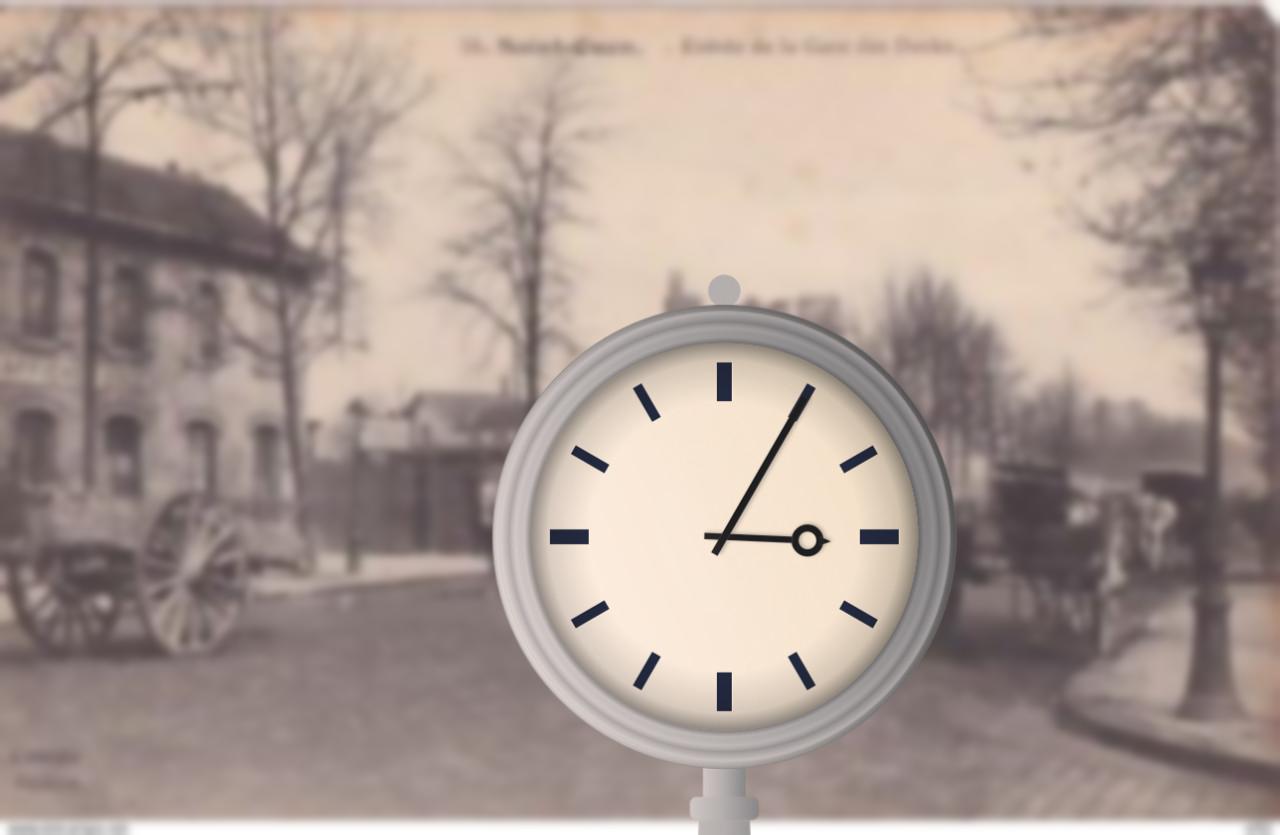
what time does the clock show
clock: 3:05
